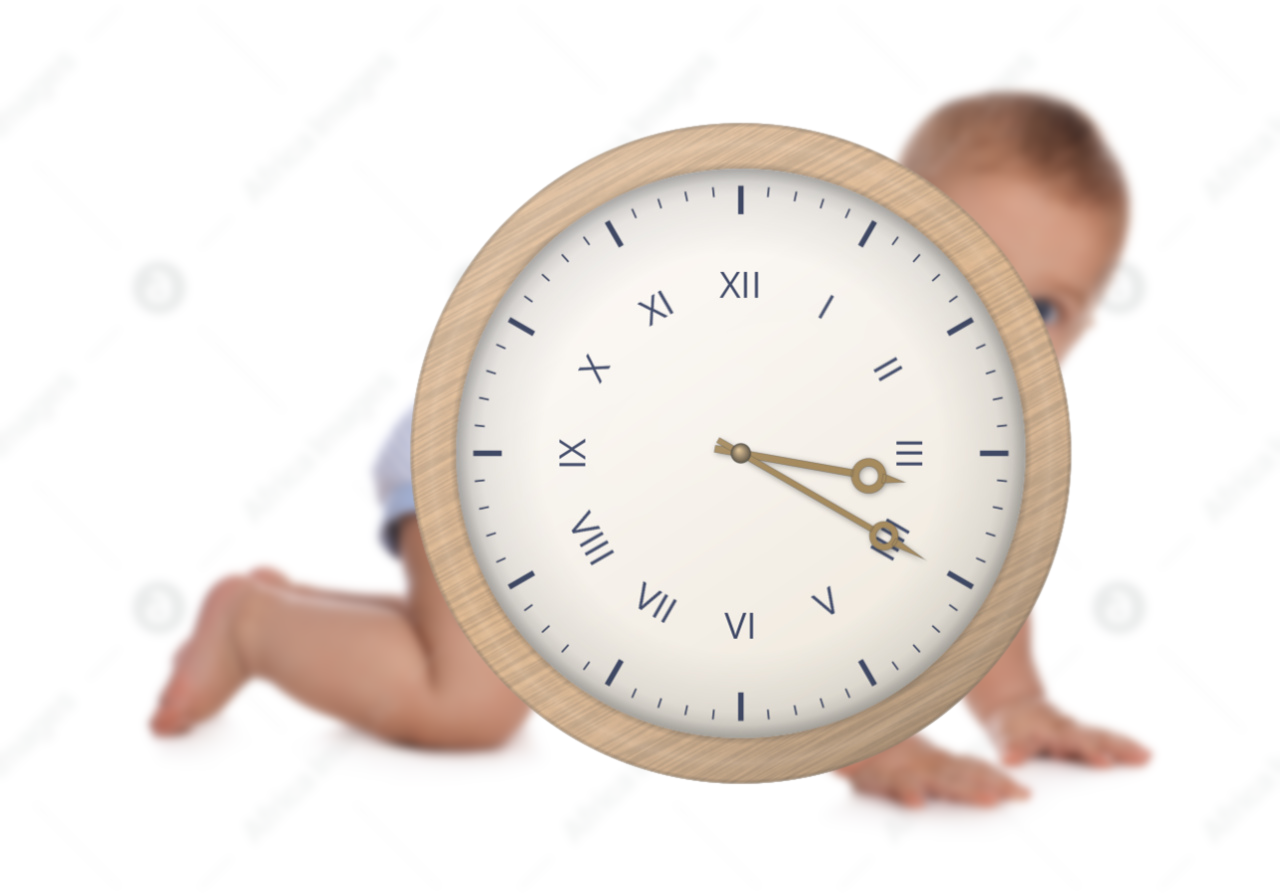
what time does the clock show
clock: 3:20
